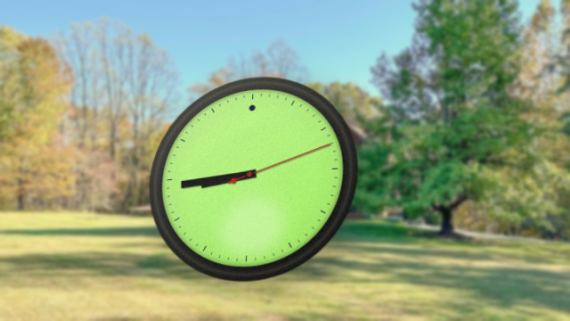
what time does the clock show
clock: 8:44:12
